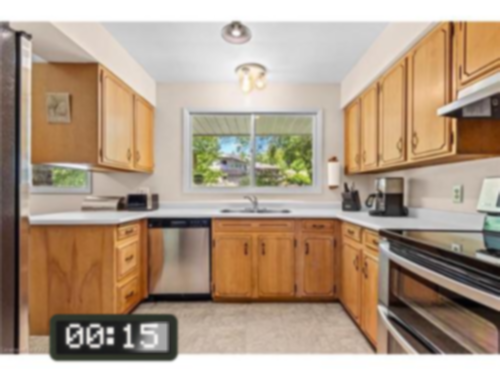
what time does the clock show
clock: 0:15
